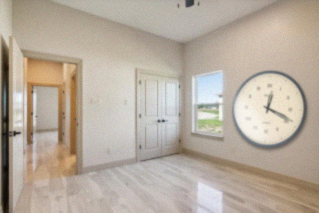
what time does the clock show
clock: 12:19
